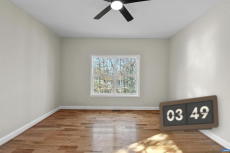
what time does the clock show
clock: 3:49
